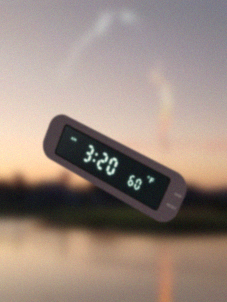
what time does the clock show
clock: 3:20
